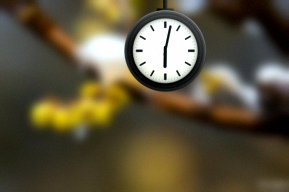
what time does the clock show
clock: 6:02
